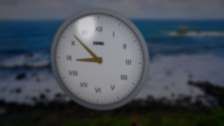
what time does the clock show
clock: 8:52
